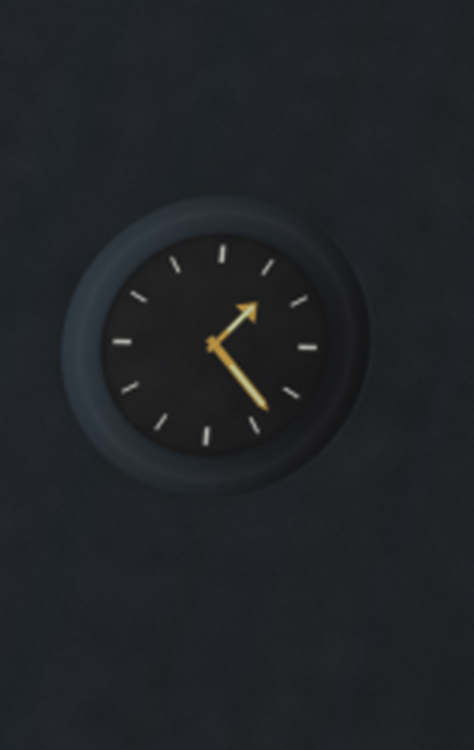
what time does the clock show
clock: 1:23
